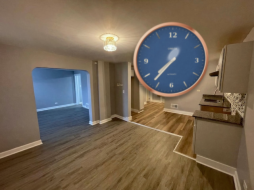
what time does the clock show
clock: 7:37
